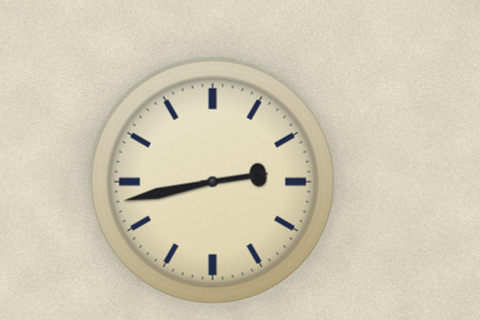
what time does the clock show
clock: 2:43
